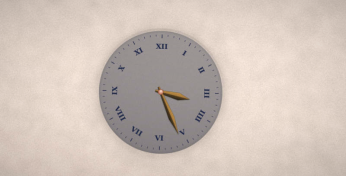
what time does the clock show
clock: 3:26
